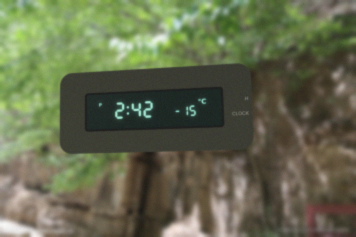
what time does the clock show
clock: 2:42
